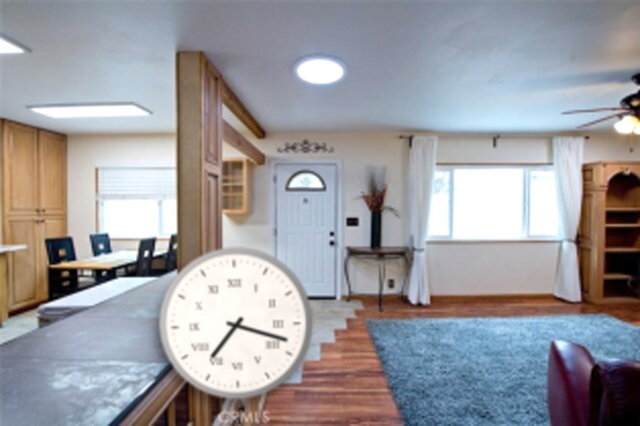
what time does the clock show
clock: 7:18
